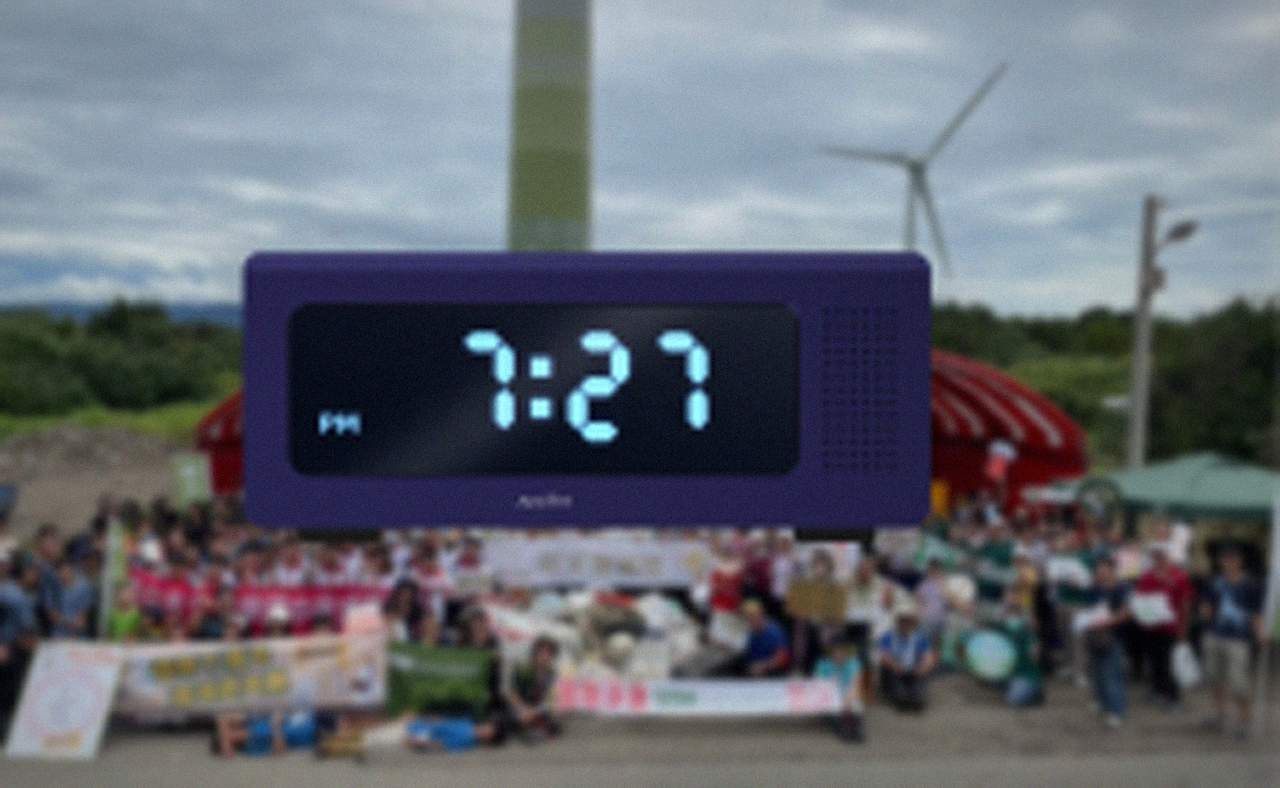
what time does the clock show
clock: 7:27
